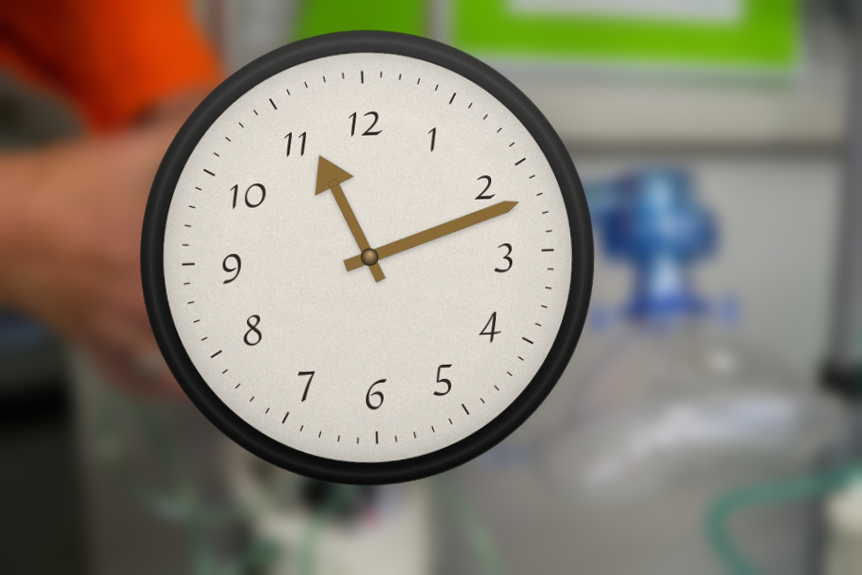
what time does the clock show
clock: 11:12
